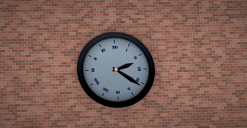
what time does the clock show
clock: 2:21
